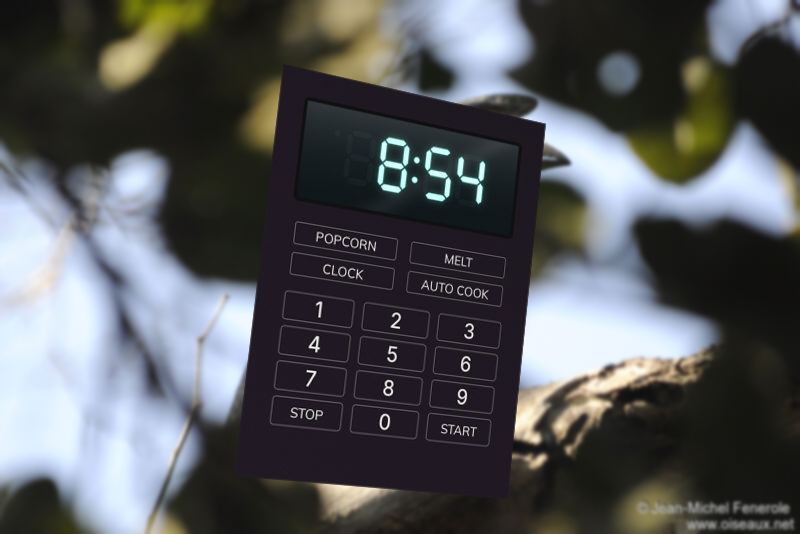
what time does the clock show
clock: 8:54
